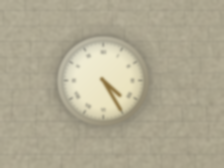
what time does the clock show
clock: 4:25
